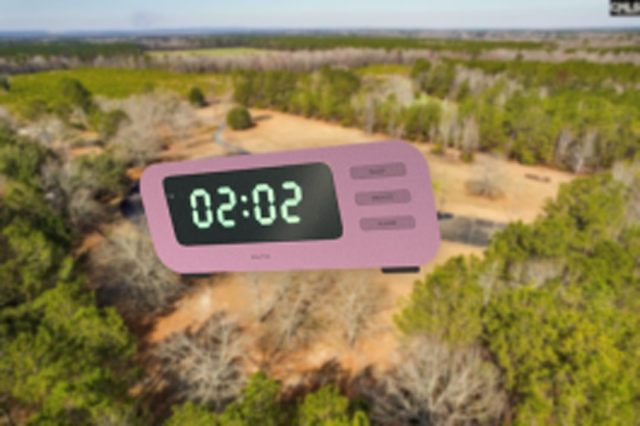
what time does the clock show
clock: 2:02
